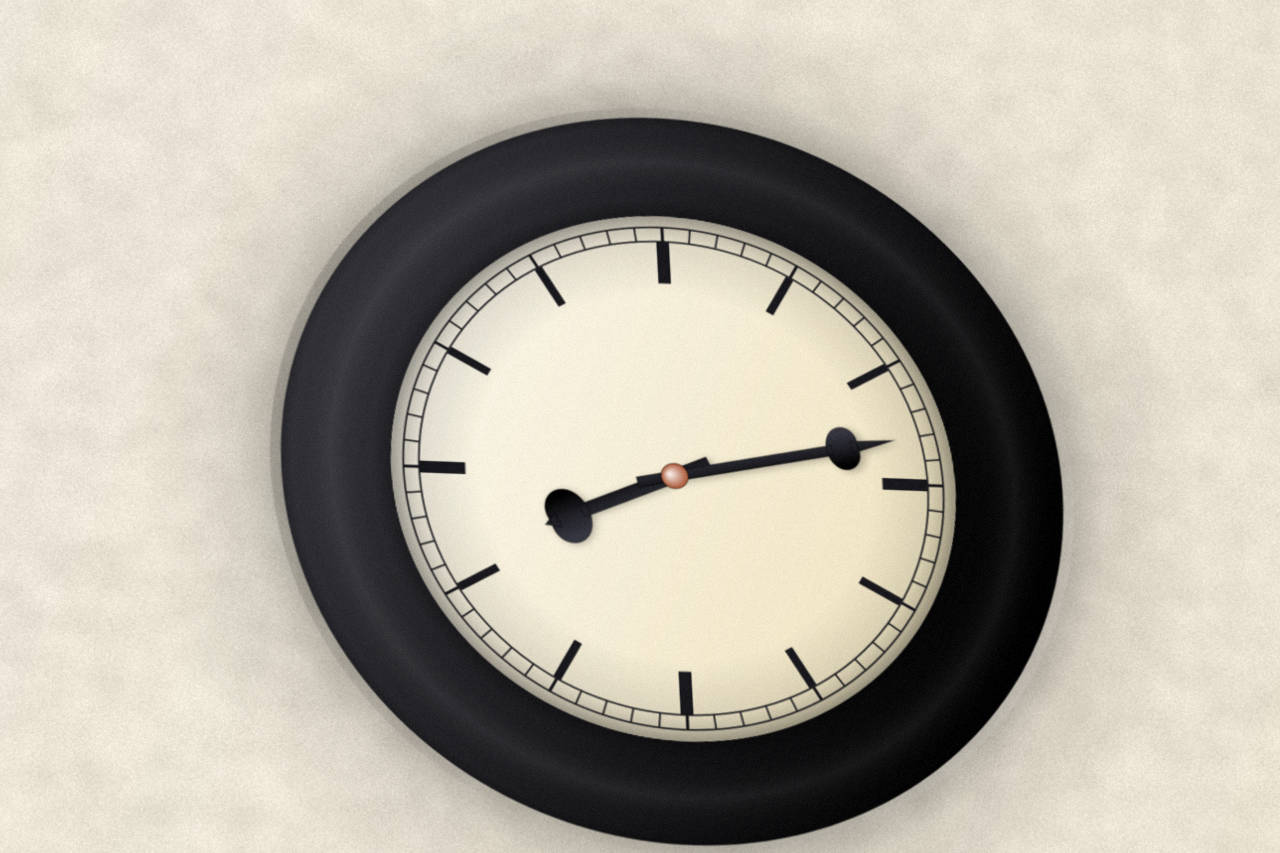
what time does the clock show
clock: 8:13
